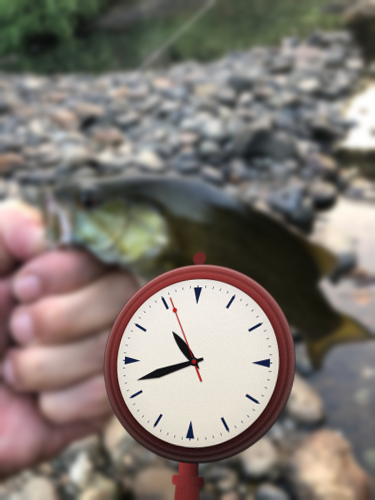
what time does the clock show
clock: 10:41:56
